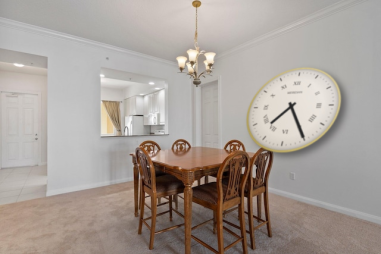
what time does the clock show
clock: 7:25
